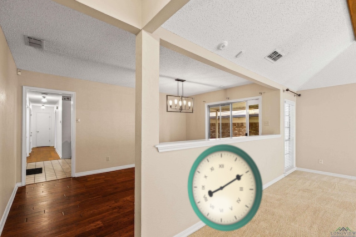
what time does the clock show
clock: 8:10
